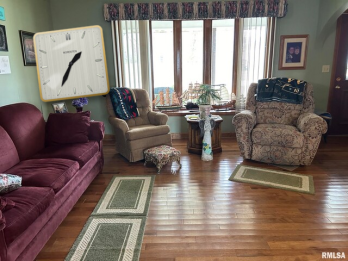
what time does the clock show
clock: 1:35
